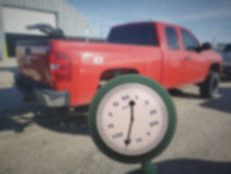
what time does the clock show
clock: 12:35
